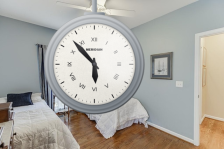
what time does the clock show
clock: 5:53
